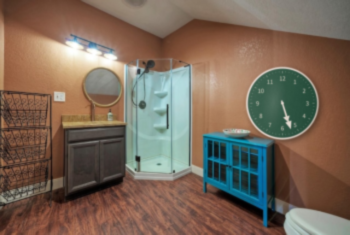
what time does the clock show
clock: 5:27
